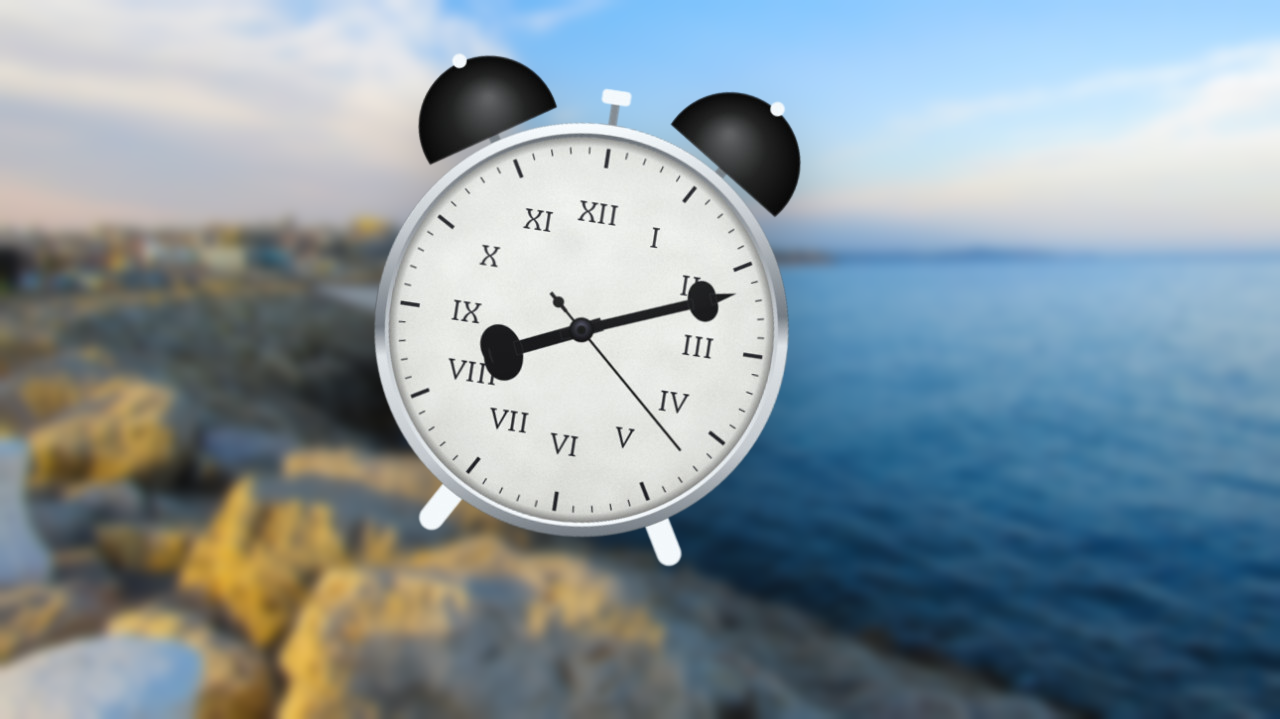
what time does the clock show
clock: 8:11:22
